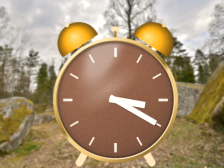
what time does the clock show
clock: 3:20
